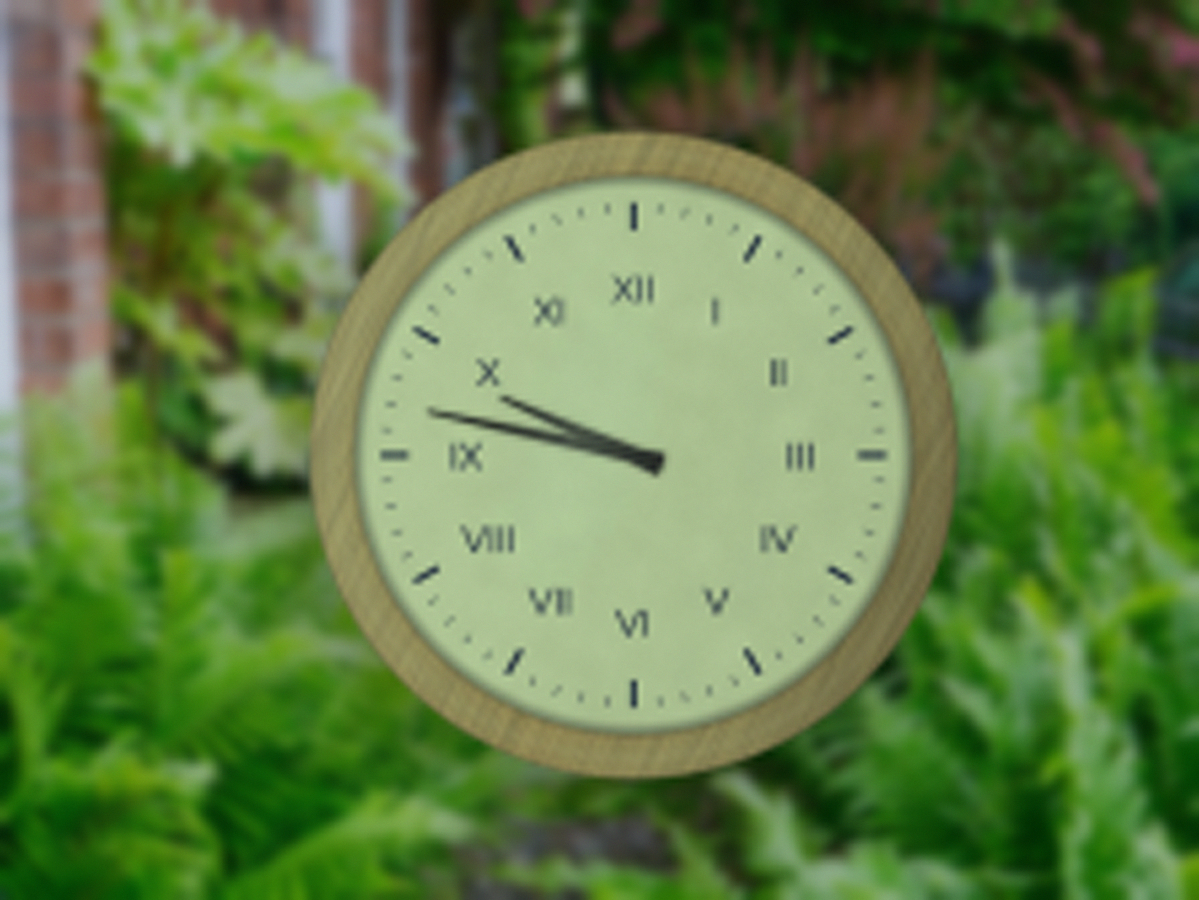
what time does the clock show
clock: 9:47
